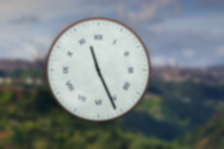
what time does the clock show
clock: 11:26
